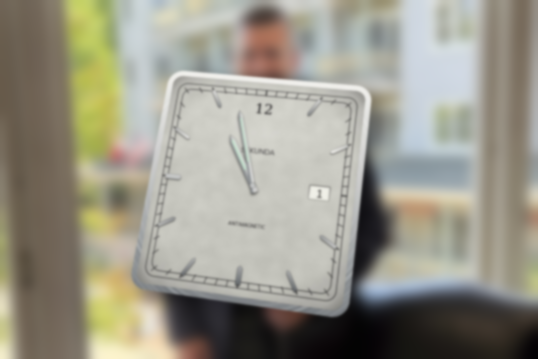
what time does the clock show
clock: 10:57
